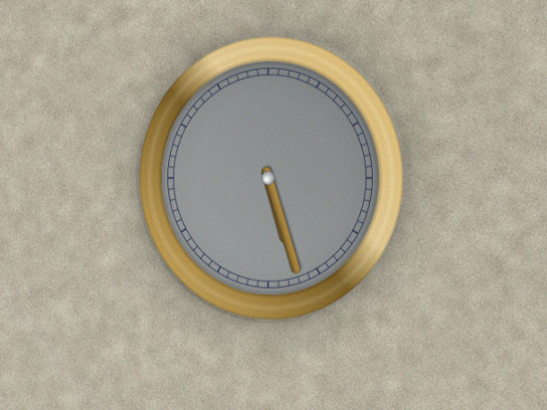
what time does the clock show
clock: 5:27
